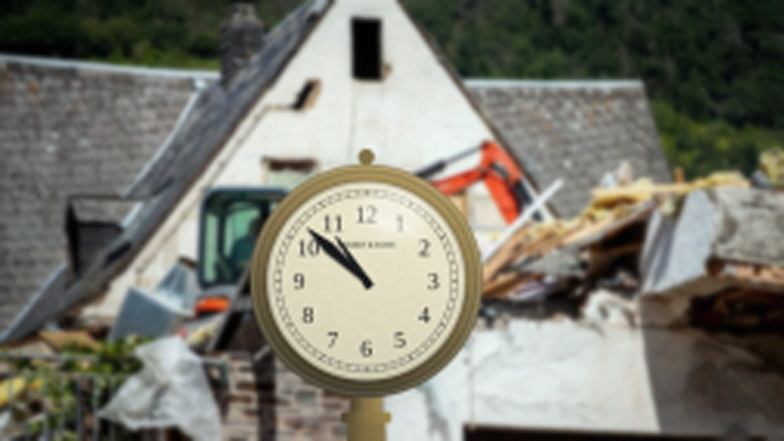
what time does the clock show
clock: 10:52
